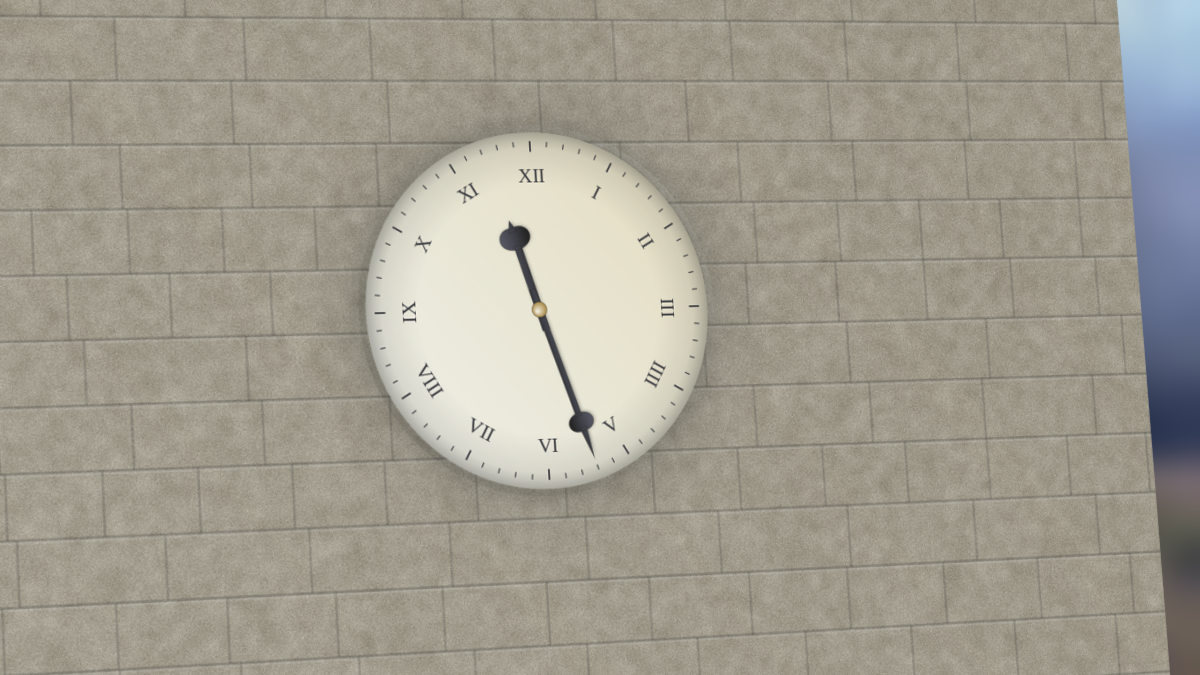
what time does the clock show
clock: 11:27
